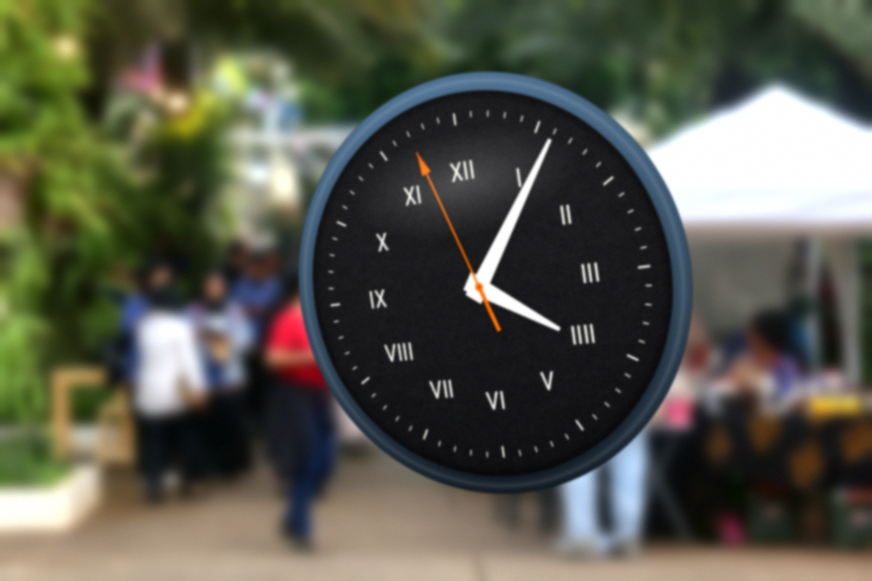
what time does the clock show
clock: 4:05:57
